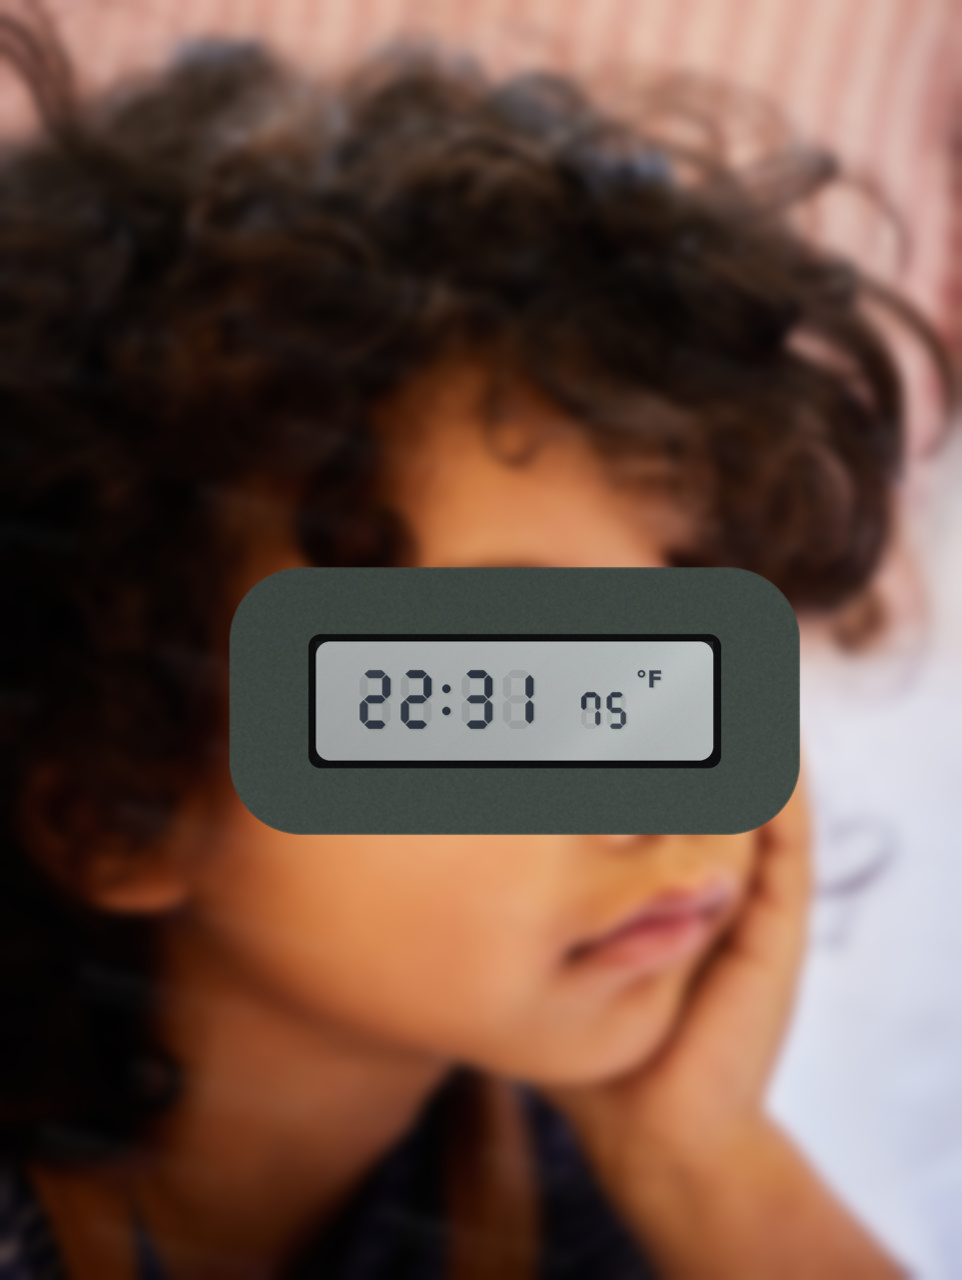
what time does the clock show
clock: 22:31
